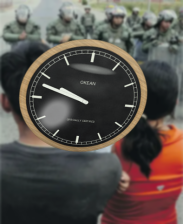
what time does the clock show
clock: 9:48
